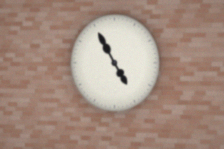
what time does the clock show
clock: 4:55
